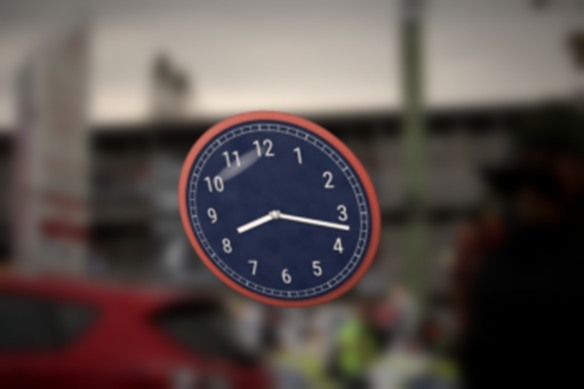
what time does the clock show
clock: 8:17
